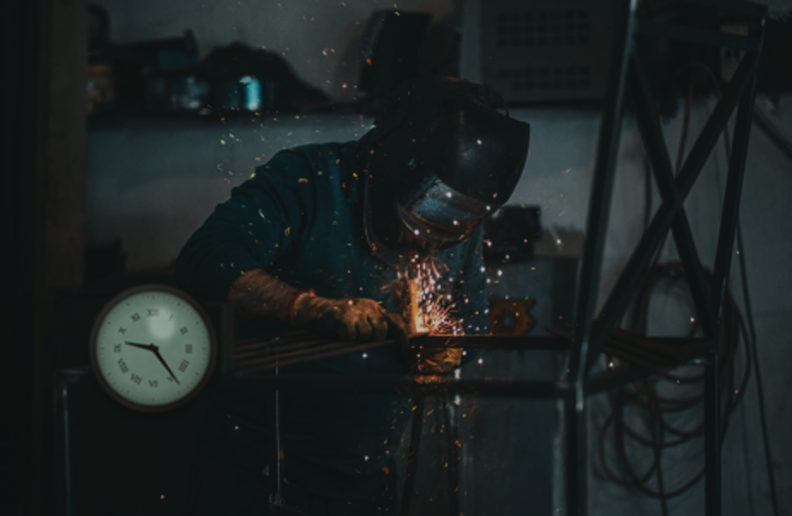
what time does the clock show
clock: 9:24
